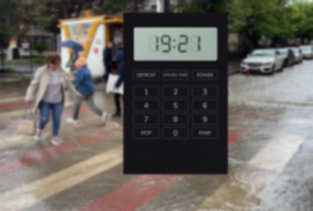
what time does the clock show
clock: 19:21
